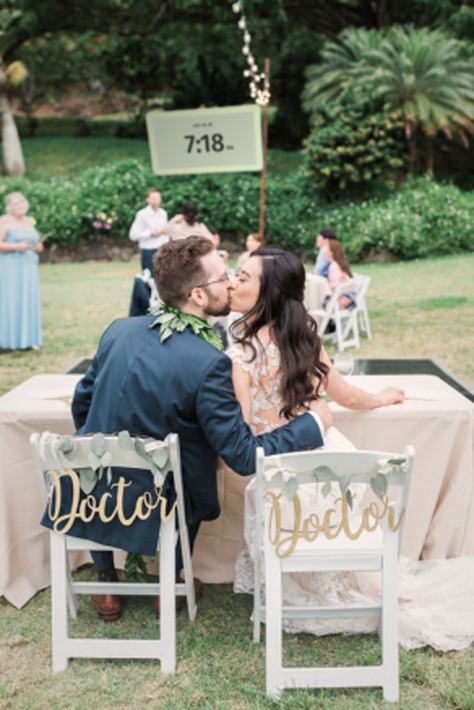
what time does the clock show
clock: 7:18
